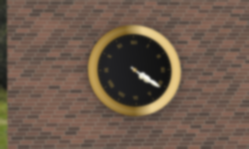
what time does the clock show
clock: 4:21
